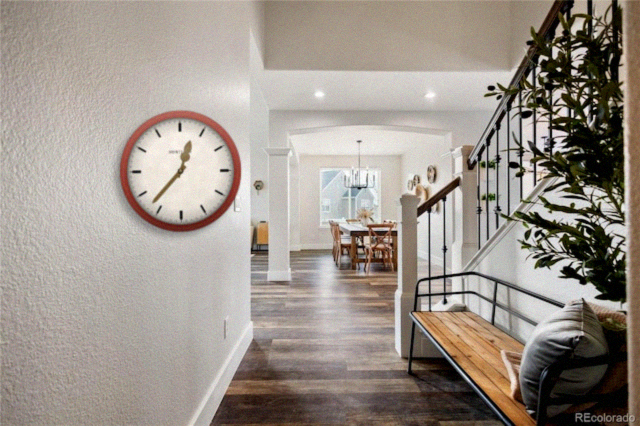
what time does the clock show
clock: 12:37
